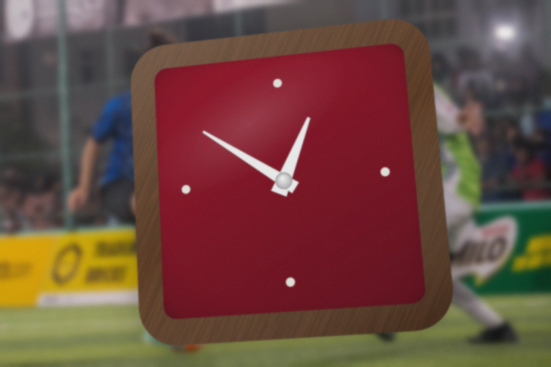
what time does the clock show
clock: 12:51
